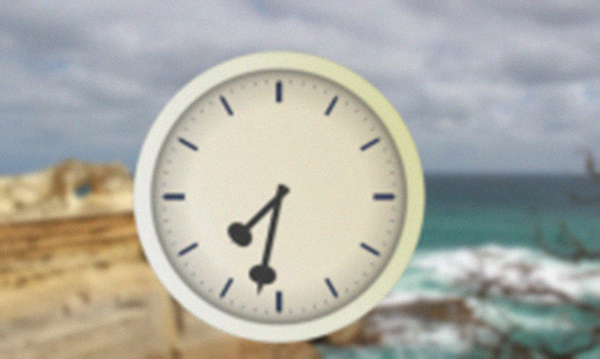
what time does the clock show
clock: 7:32
